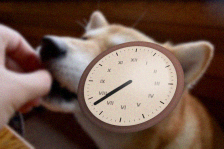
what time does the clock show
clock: 7:38
